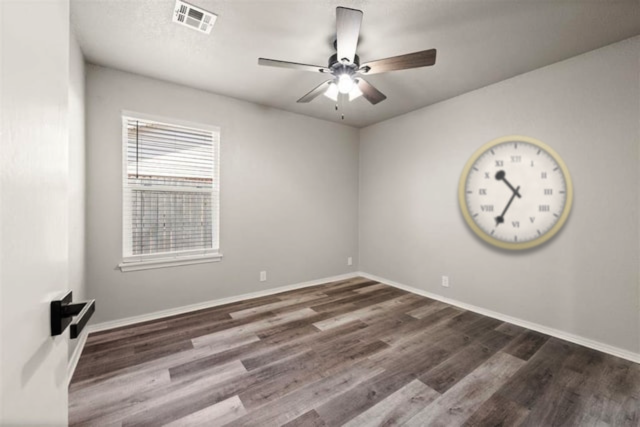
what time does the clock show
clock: 10:35
